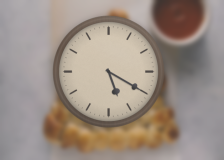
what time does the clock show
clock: 5:20
